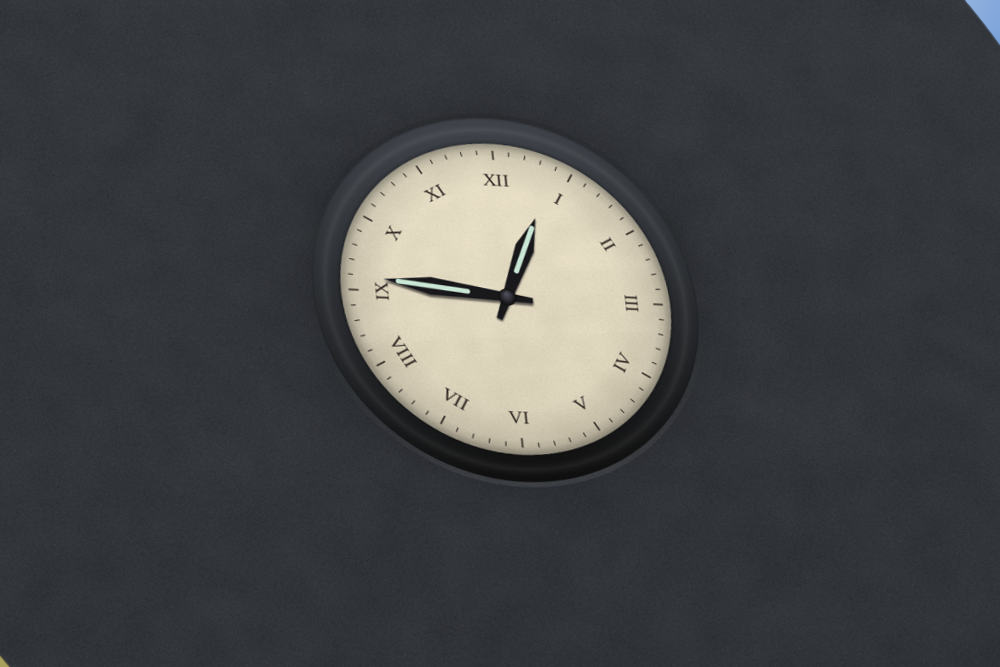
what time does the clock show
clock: 12:46
